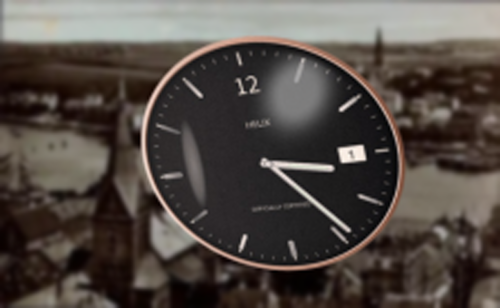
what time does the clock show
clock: 3:24
